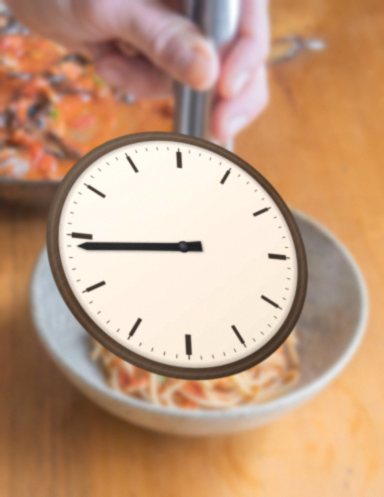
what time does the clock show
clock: 8:44
